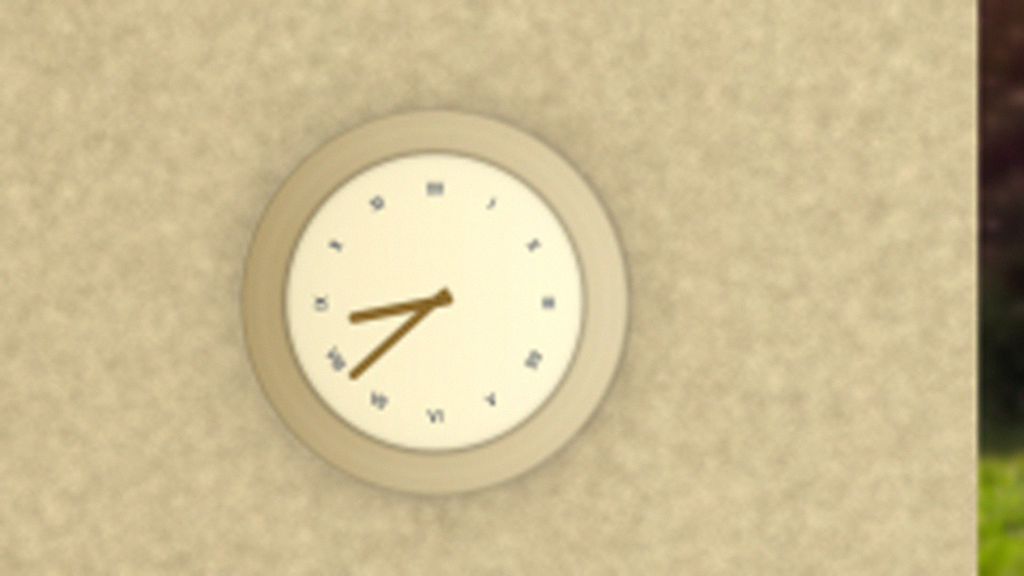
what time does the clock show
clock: 8:38
